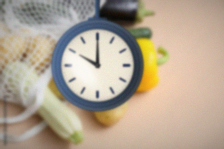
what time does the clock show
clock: 10:00
